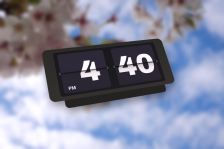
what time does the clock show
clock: 4:40
